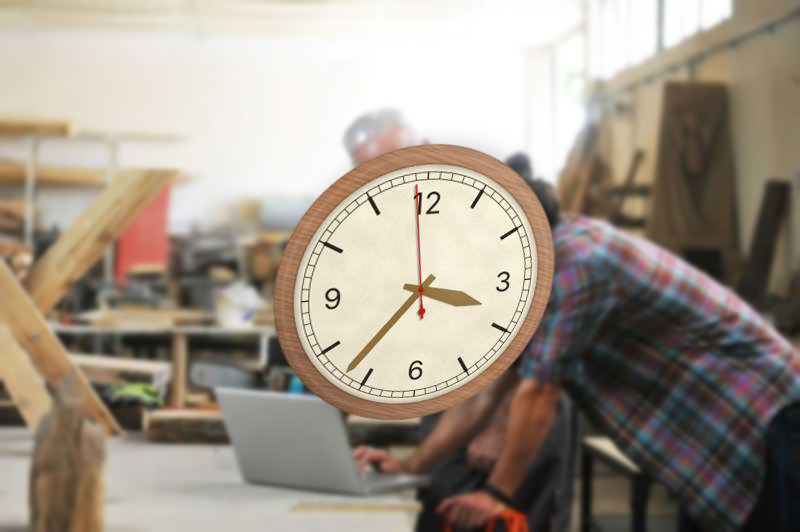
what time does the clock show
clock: 3:36:59
